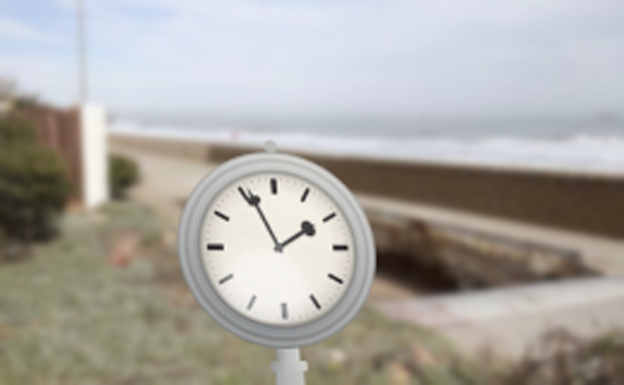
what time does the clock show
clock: 1:56
